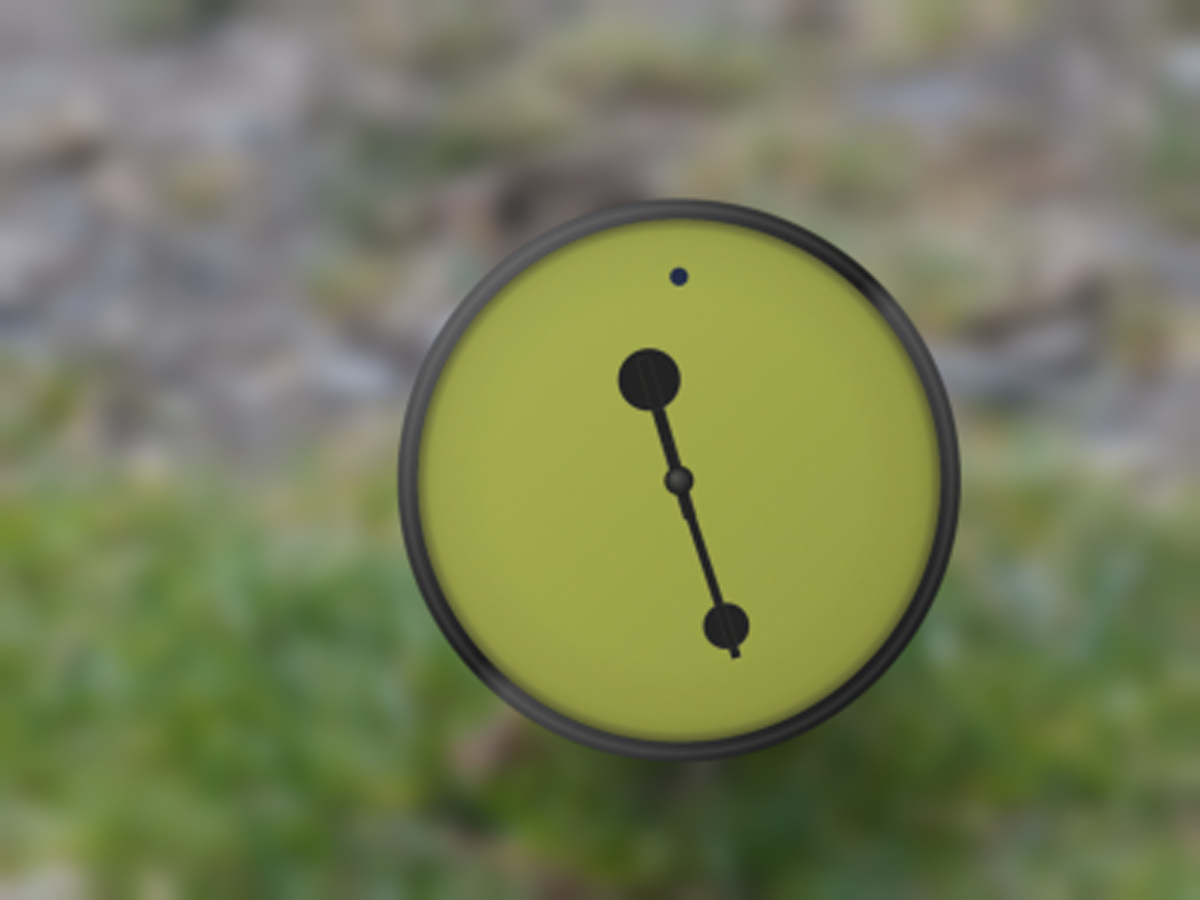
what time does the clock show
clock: 11:27
